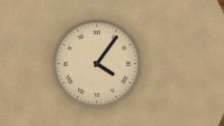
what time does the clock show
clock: 4:06
